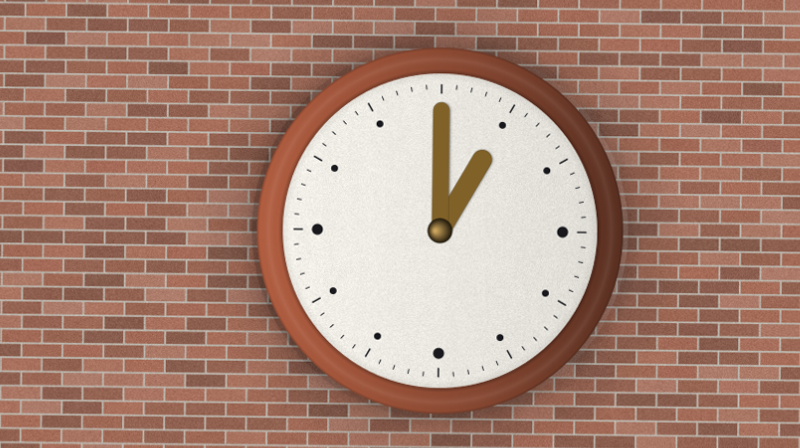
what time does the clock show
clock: 1:00
